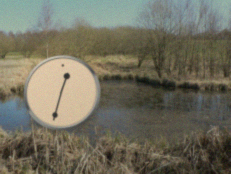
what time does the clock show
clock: 12:32
